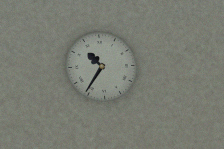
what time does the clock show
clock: 10:36
